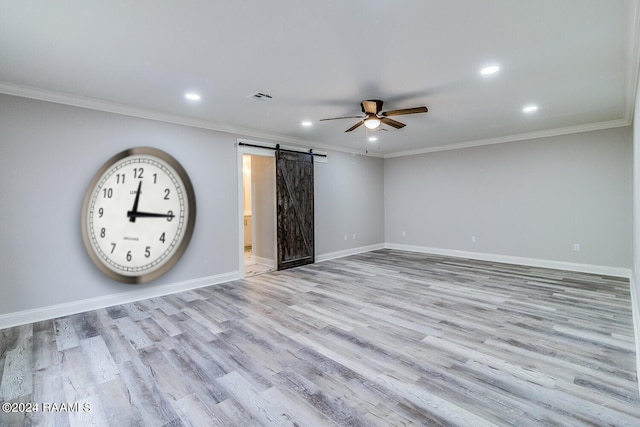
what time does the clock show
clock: 12:15
